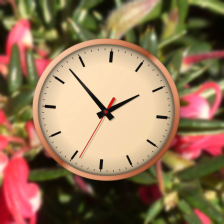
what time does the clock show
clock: 1:52:34
